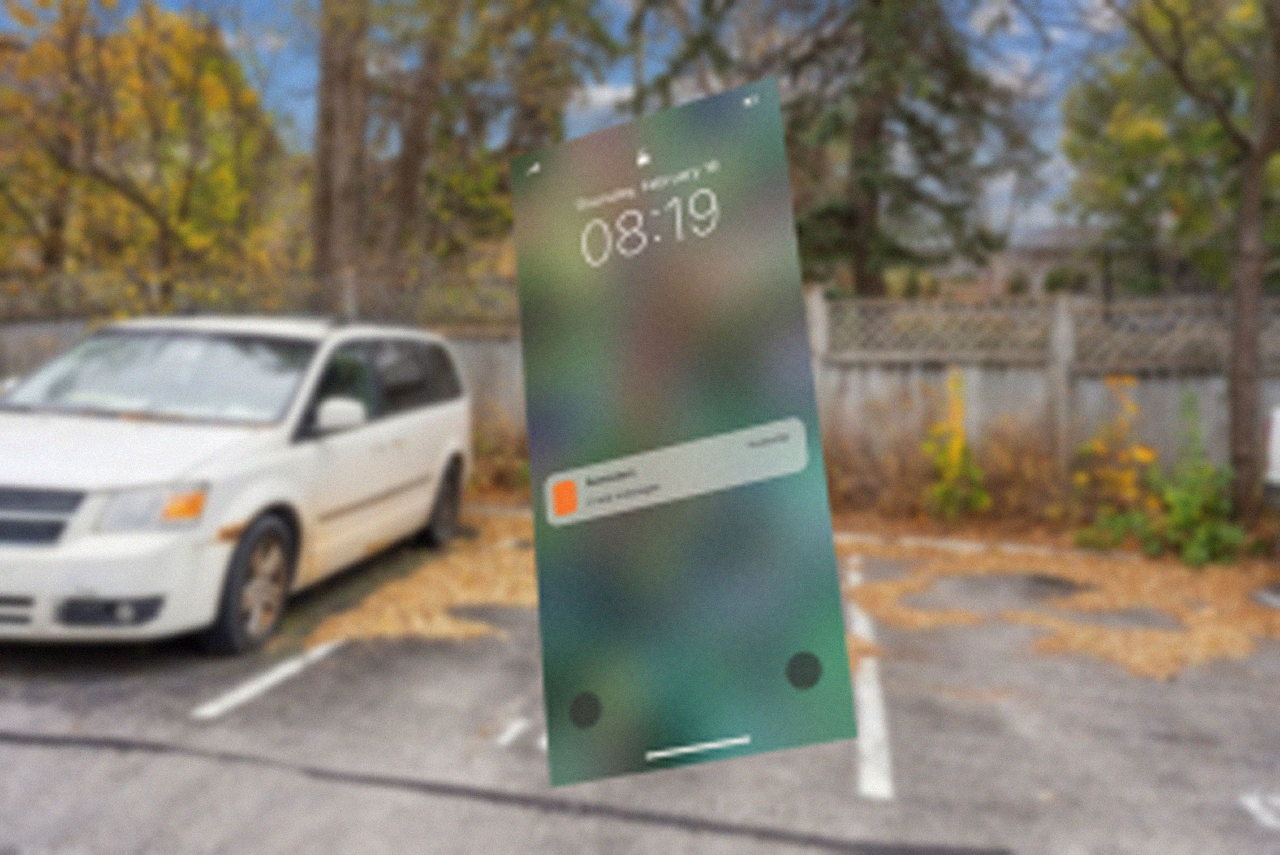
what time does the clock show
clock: 8:19
